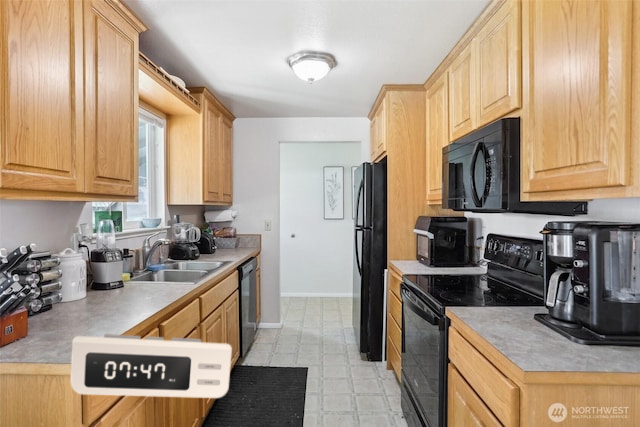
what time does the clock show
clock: 7:47
